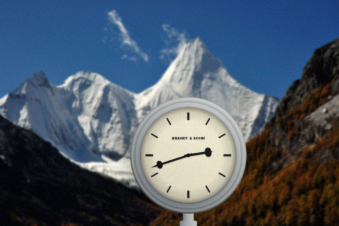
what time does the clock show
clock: 2:42
